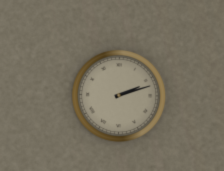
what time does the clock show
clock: 2:12
